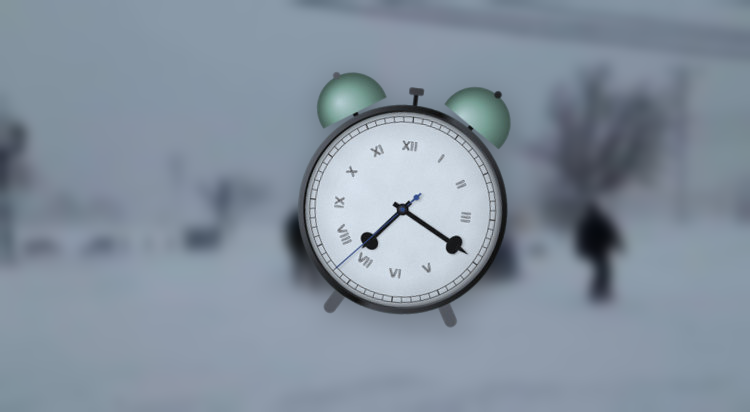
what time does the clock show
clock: 7:19:37
